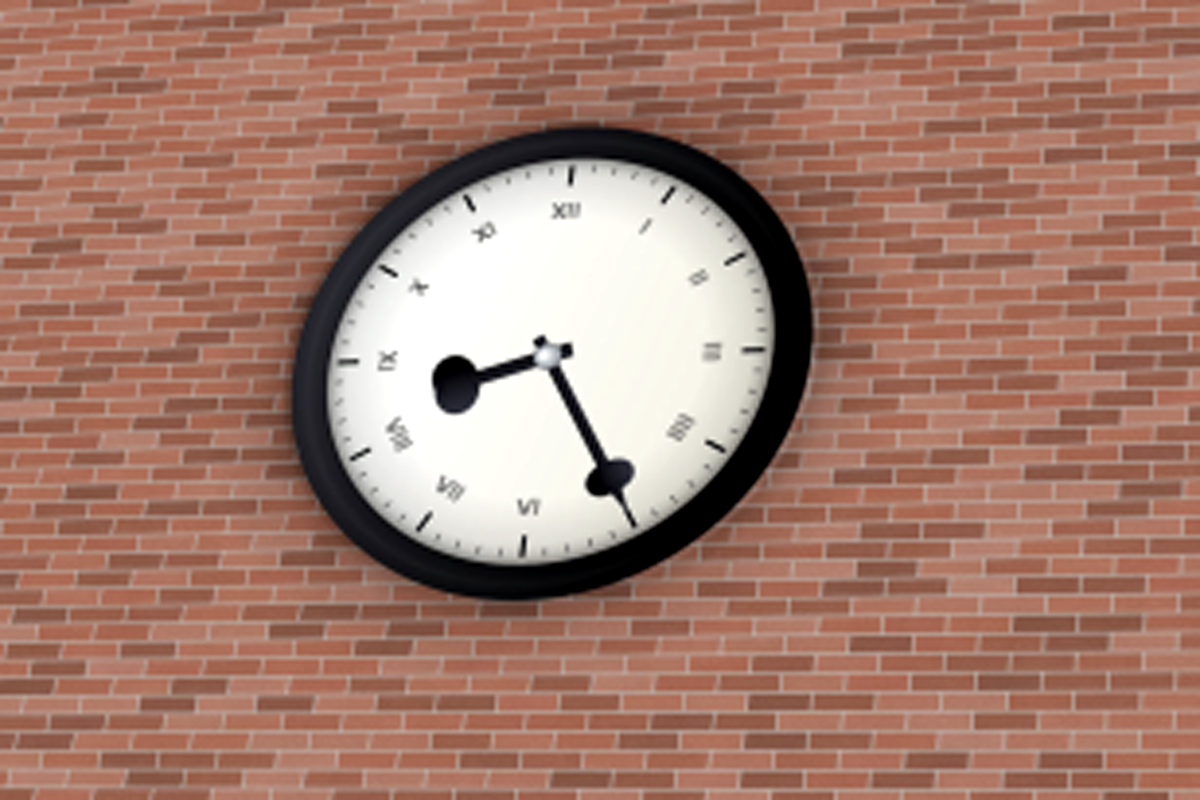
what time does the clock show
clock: 8:25
